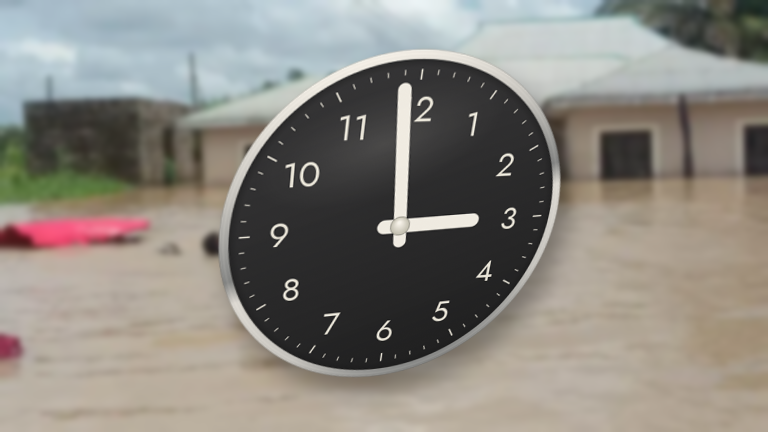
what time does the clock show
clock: 2:59
